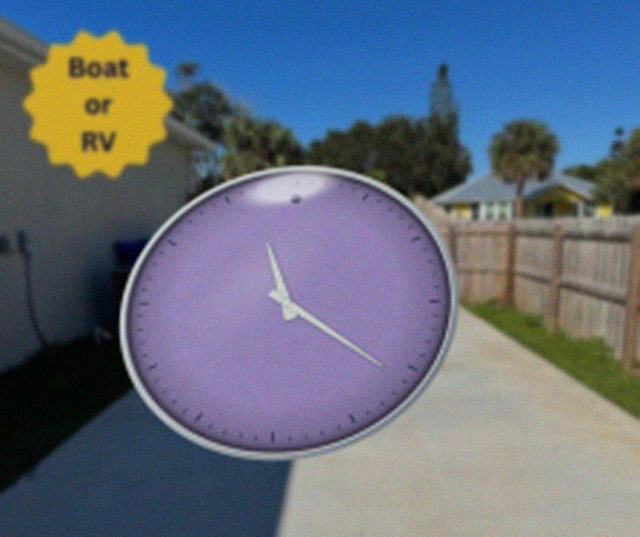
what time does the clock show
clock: 11:21
